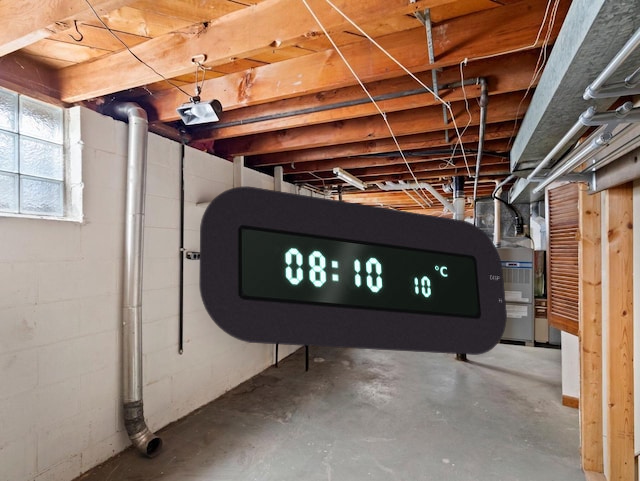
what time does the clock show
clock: 8:10
